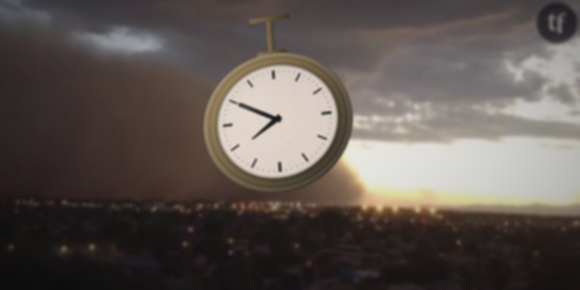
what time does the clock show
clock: 7:50
